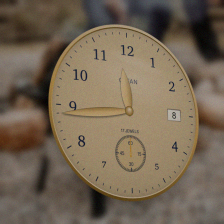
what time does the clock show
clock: 11:44
